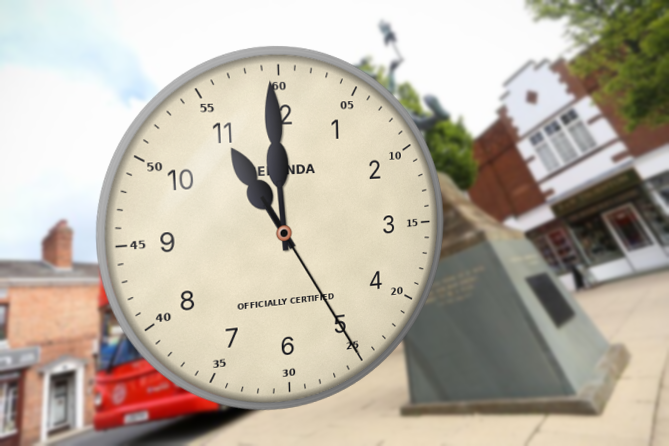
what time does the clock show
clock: 10:59:25
